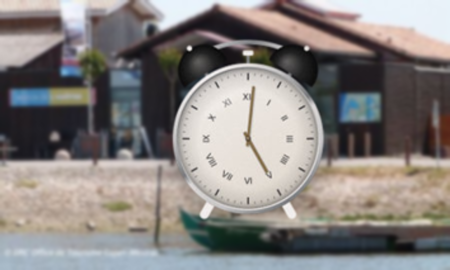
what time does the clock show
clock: 5:01
